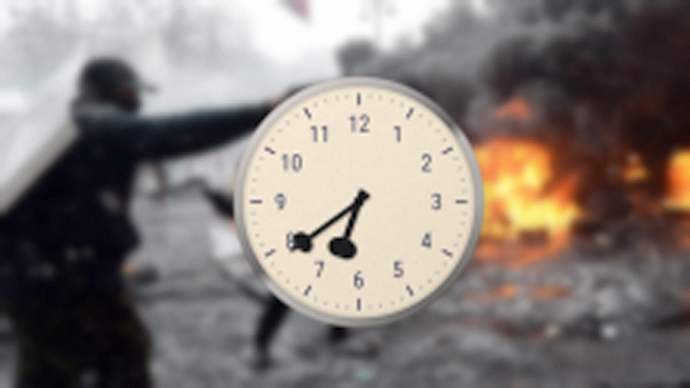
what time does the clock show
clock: 6:39
